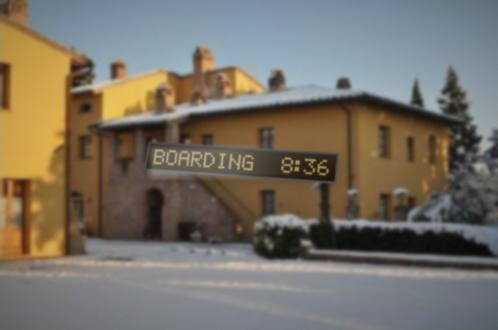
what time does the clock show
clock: 8:36
